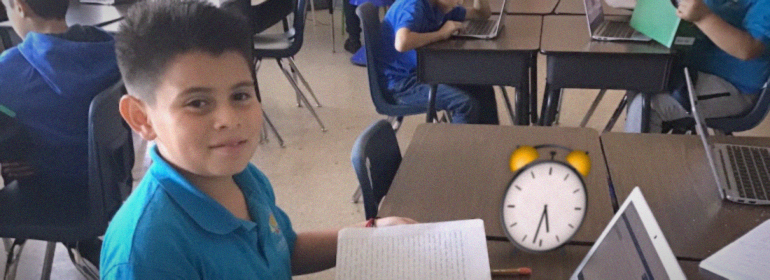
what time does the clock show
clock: 5:32
